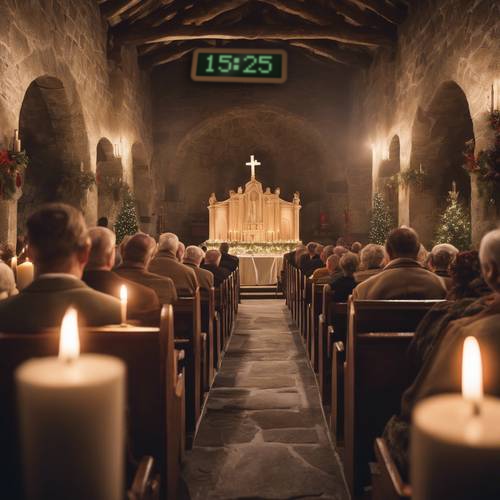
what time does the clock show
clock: 15:25
